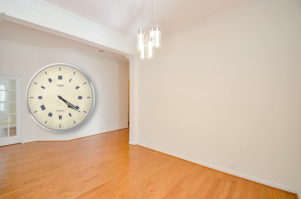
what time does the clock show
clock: 4:21
